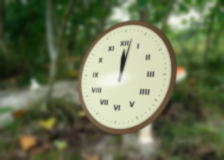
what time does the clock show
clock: 12:02
